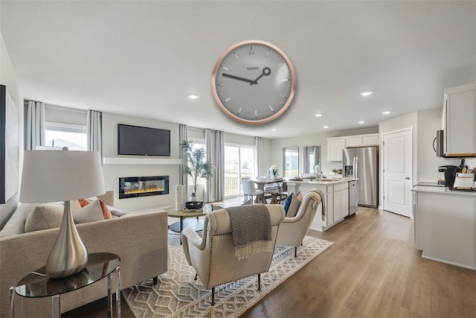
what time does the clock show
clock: 1:48
